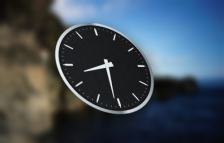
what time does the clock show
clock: 8:31
